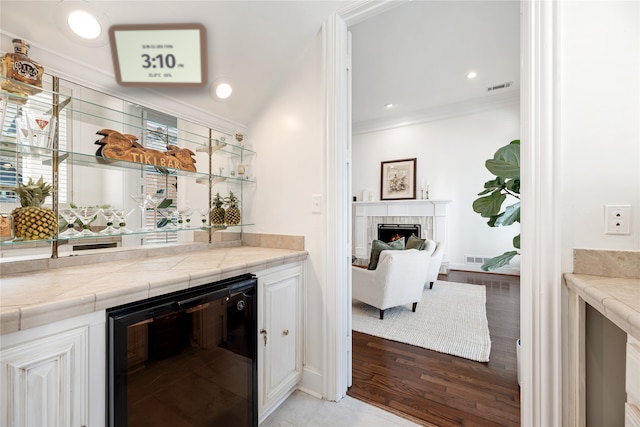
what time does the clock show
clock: 3:10
